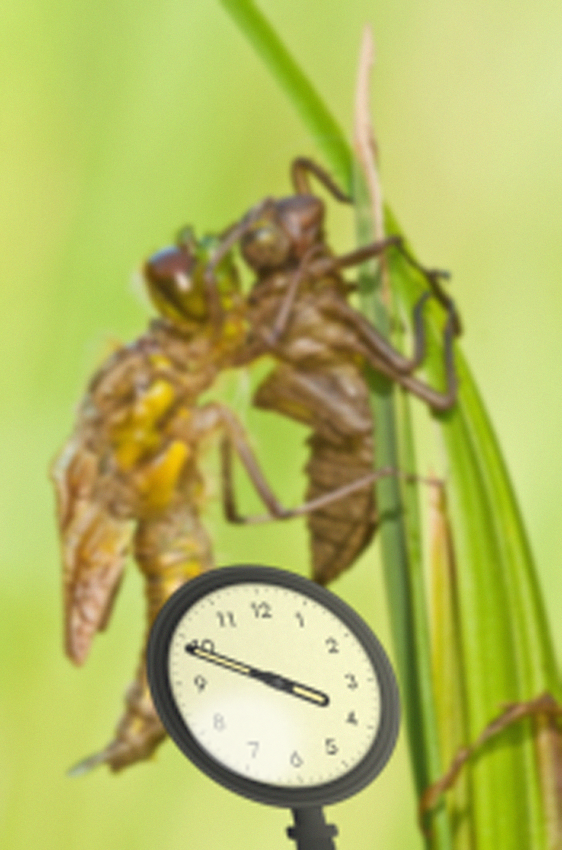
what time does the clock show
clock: 3:49
